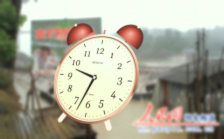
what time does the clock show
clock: 9:33
